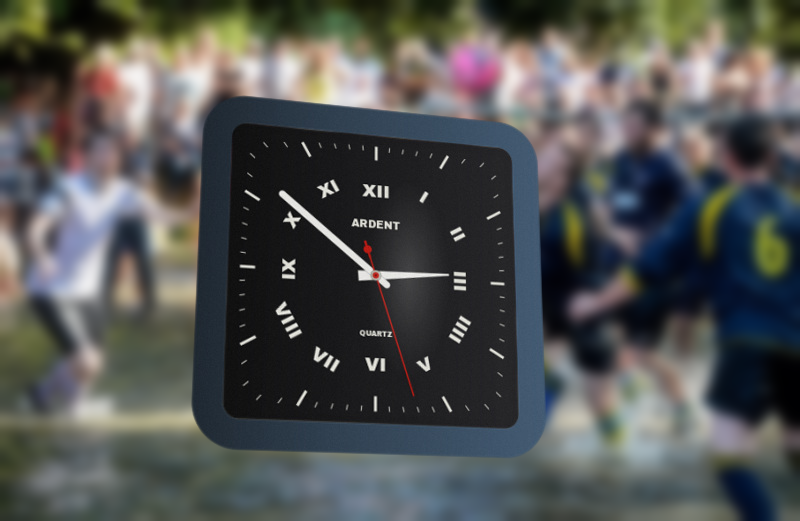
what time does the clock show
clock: 2:51:27
